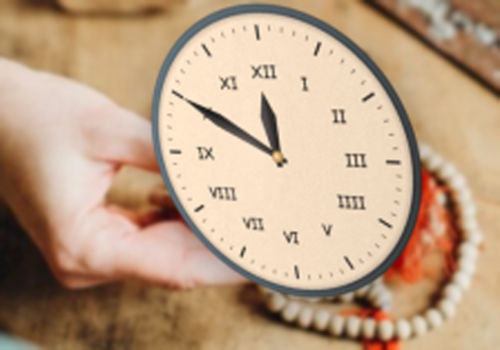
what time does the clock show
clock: 11:50
